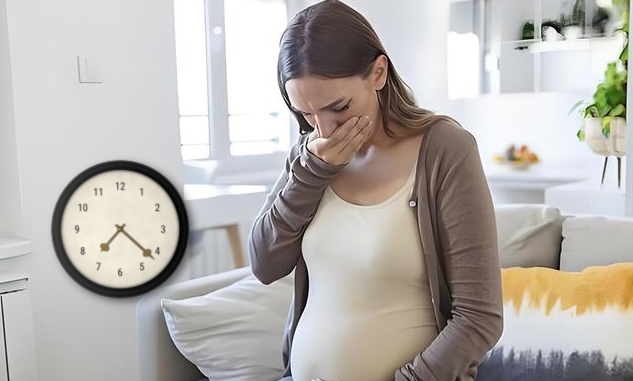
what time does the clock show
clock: 7:22
